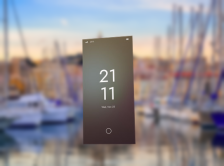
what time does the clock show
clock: 21:11
